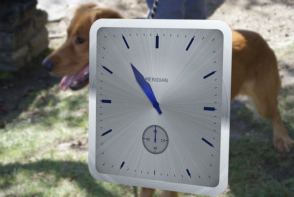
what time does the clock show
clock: 10:54
